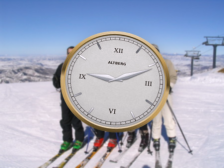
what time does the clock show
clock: 9:11
